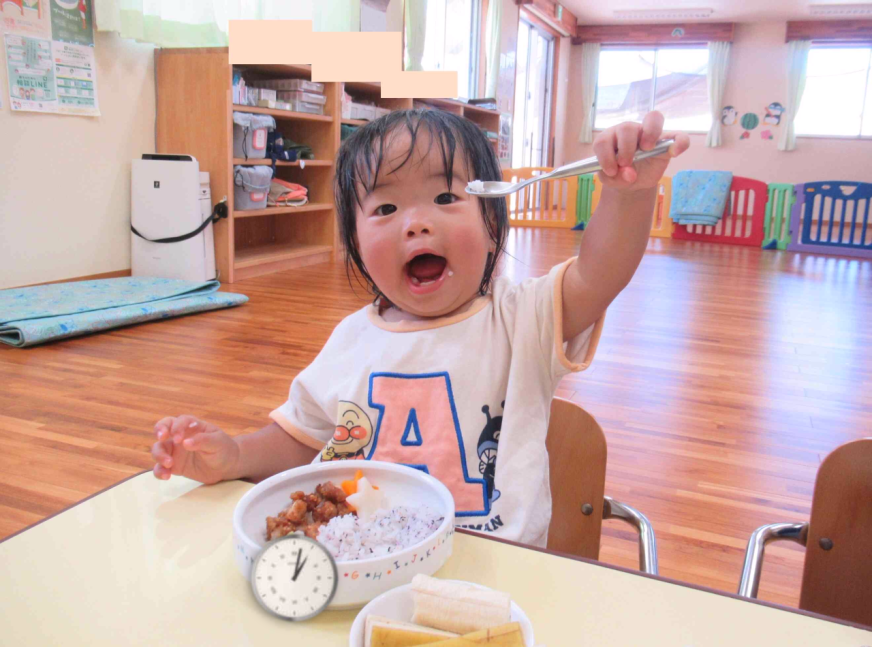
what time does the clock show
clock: 1:02
